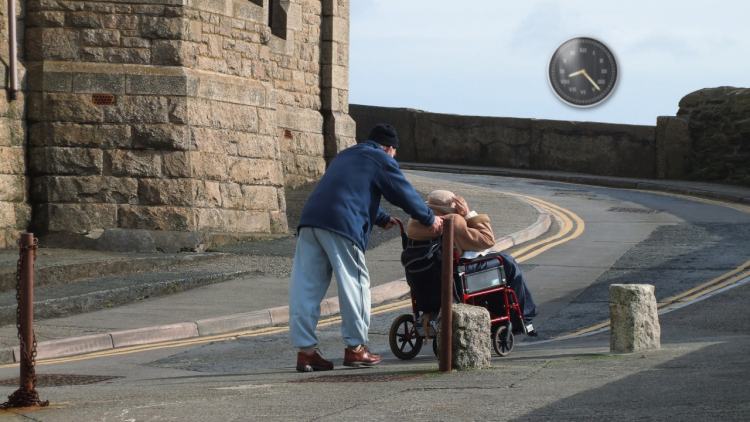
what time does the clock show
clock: 8:23
